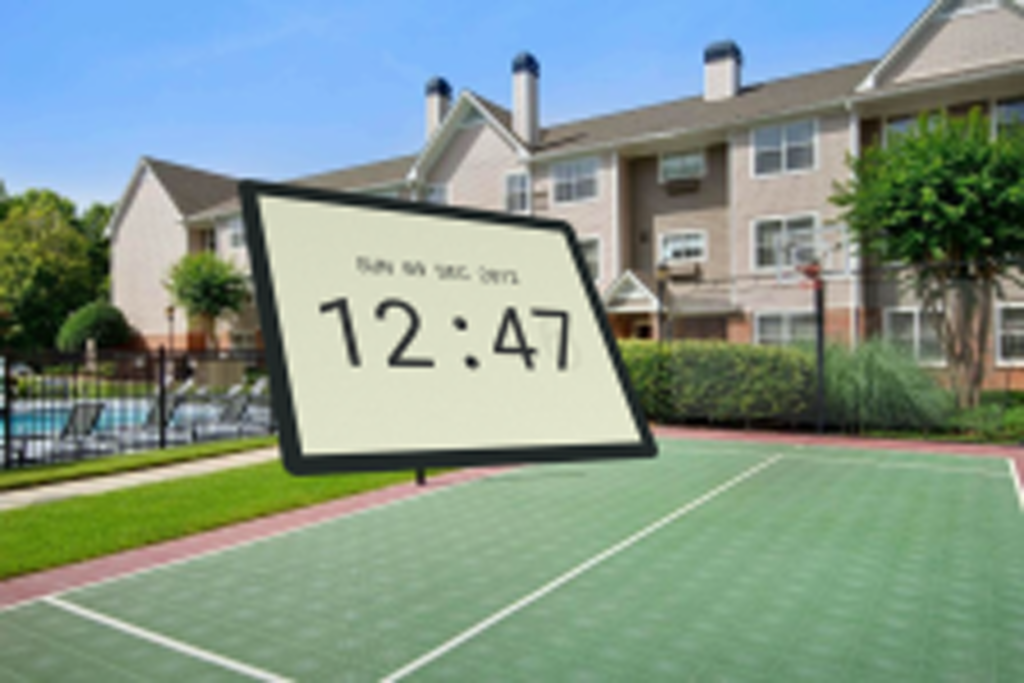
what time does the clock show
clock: 12:47
